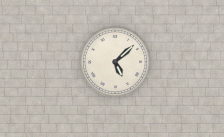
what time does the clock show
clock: 5:08
